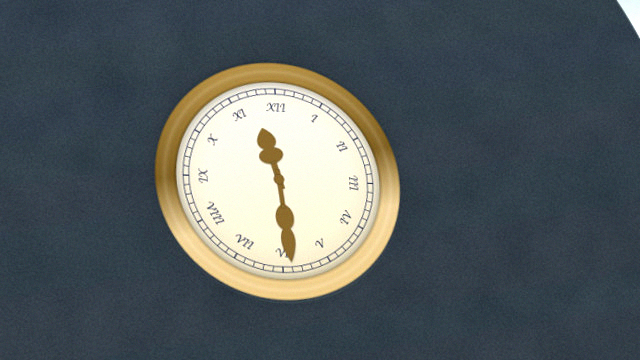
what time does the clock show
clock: 11:29
